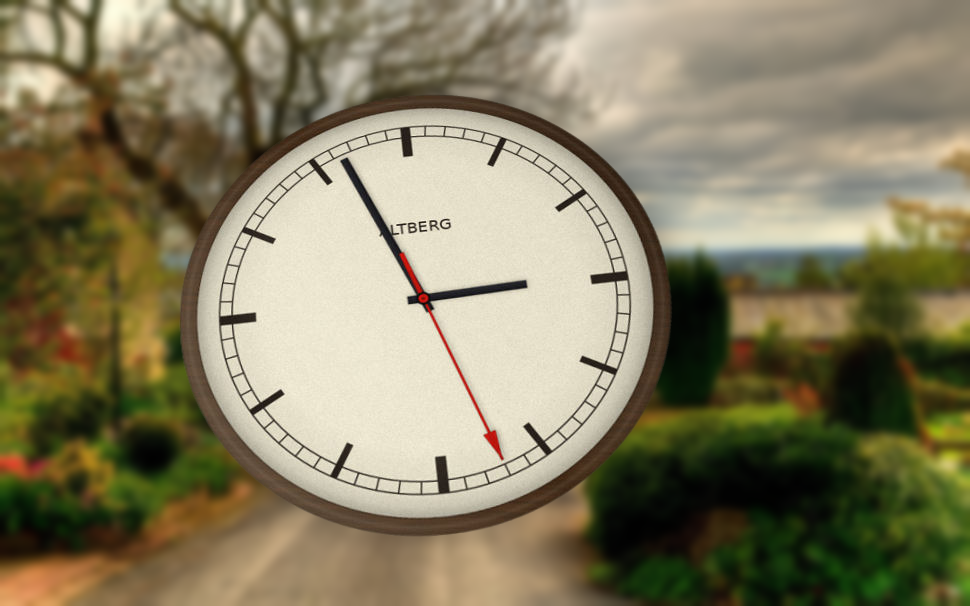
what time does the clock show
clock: 2:56:27
